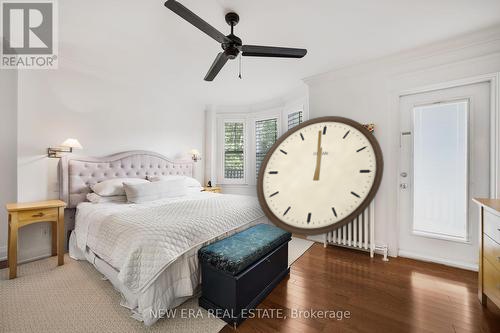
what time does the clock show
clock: 11:59
